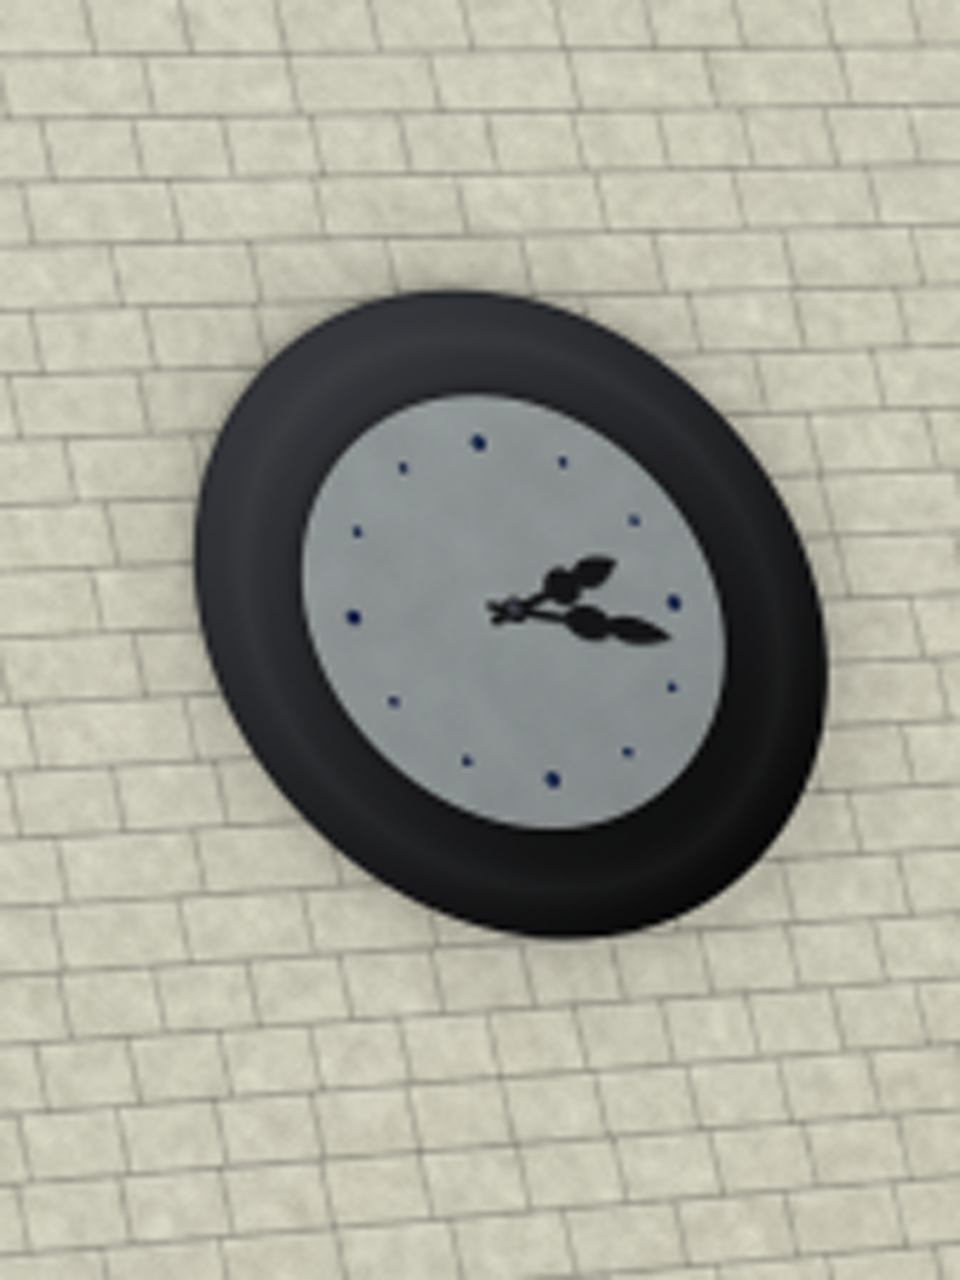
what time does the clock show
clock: 2:17
